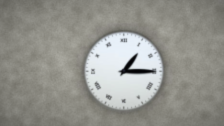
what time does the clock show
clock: 1:15
